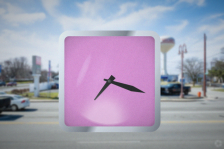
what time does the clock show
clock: 7:18
